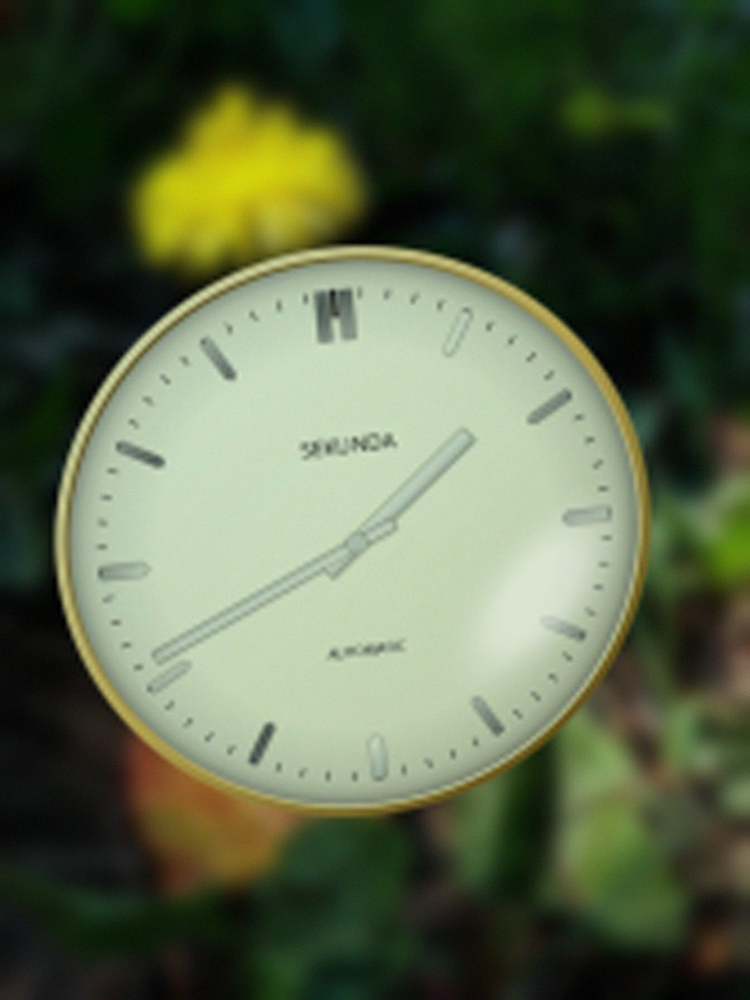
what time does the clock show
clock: 1:41
